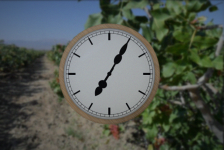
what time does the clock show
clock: 7:05
